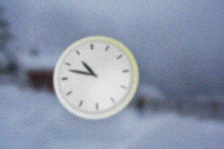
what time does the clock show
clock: 10:48
